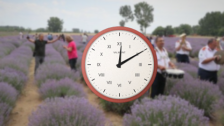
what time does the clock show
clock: 12:10
